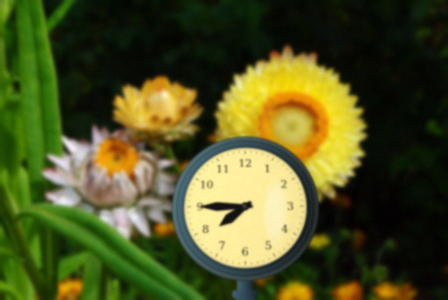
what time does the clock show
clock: 7:45
